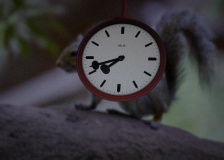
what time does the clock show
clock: 7:42
